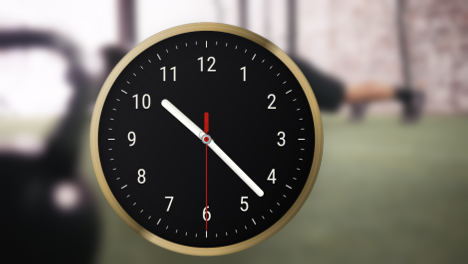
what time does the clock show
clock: 10:22:30
